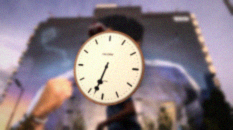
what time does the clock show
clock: 6:33
